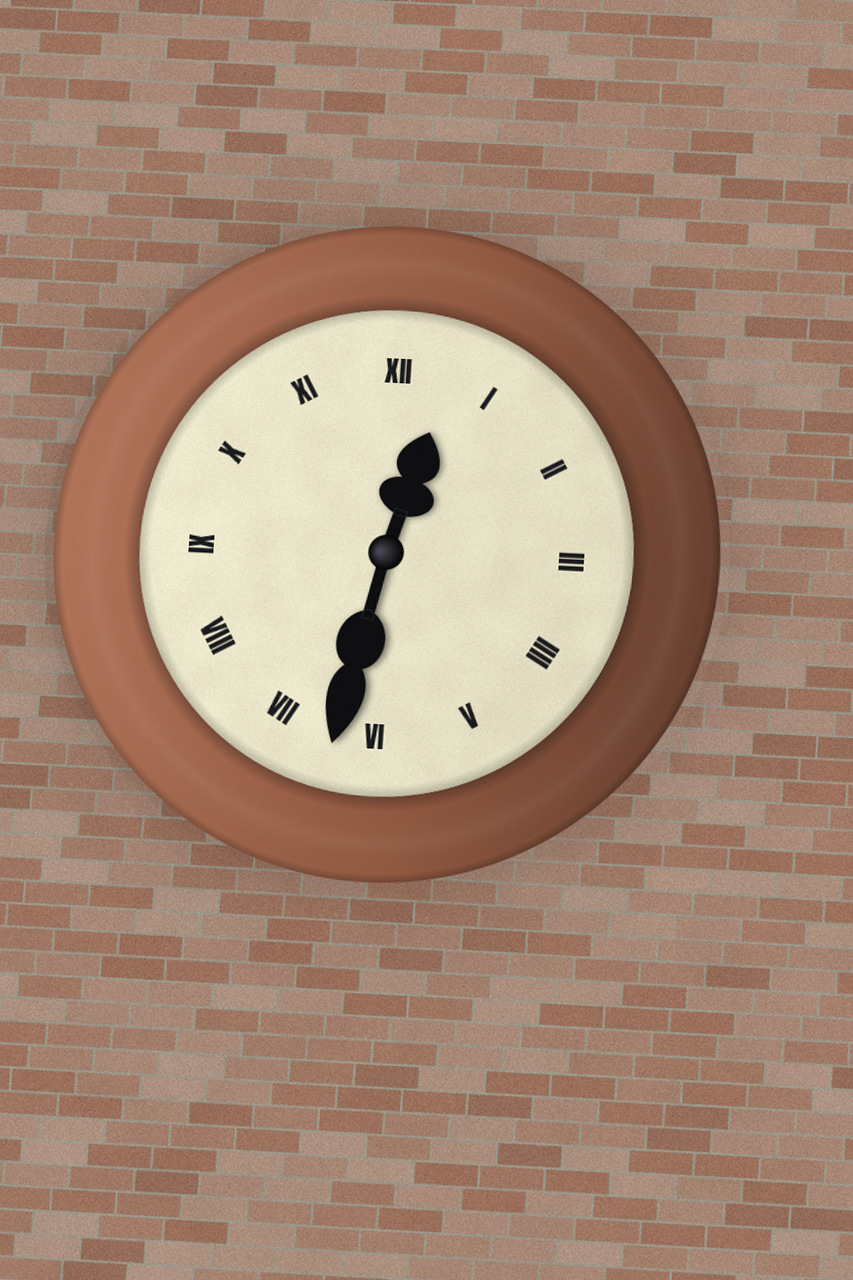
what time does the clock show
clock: 12:32
